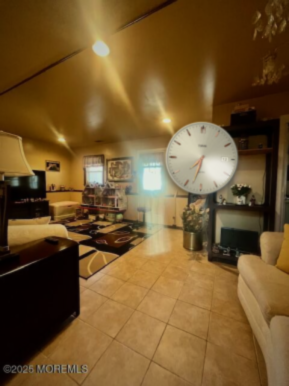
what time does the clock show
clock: 7:33
